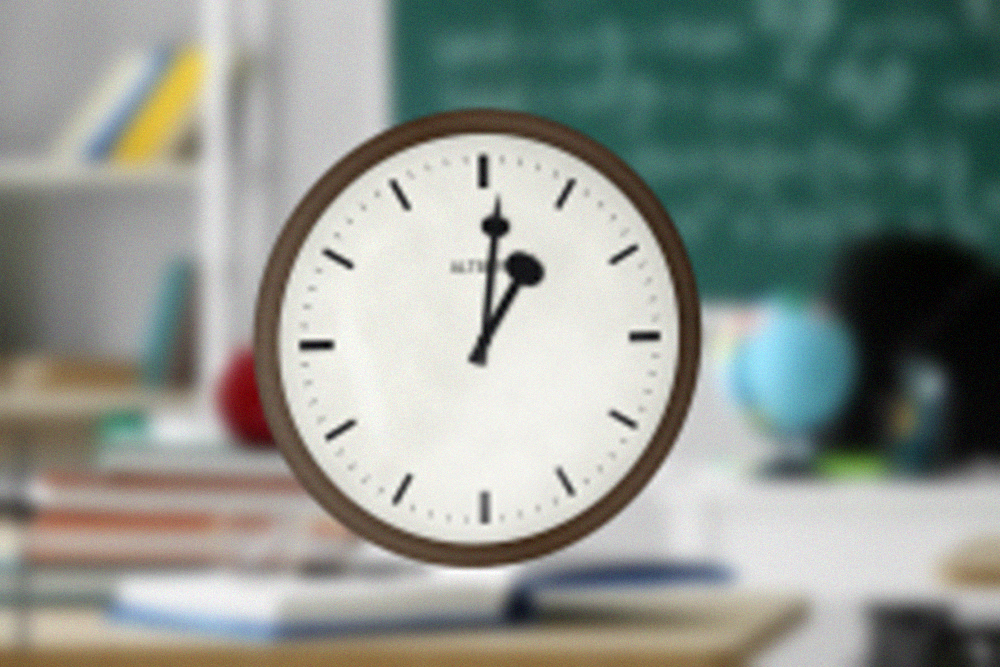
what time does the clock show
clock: 1:01
